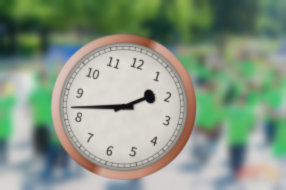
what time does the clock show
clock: 1:42
